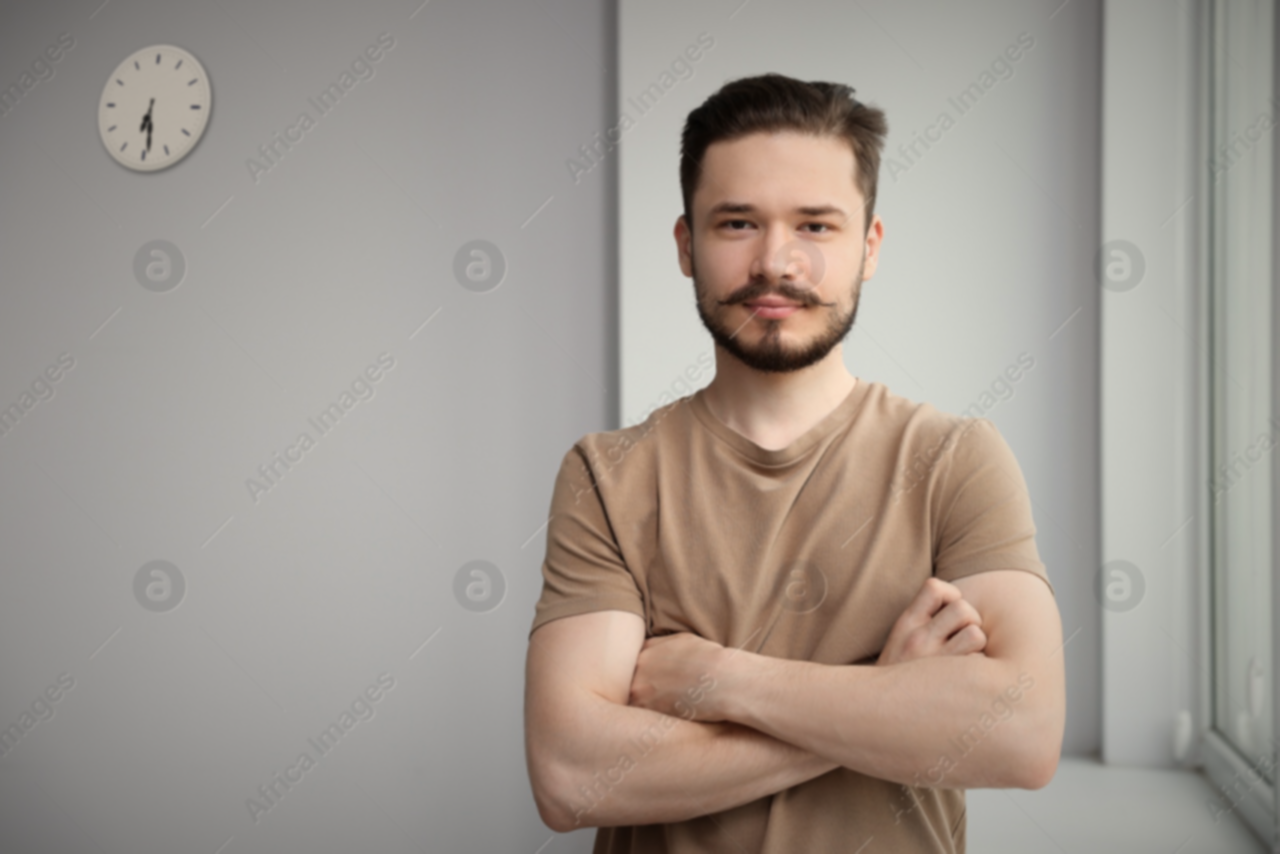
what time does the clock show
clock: 6:29
